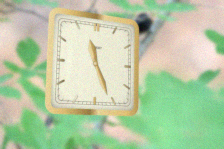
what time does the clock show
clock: 11:26
